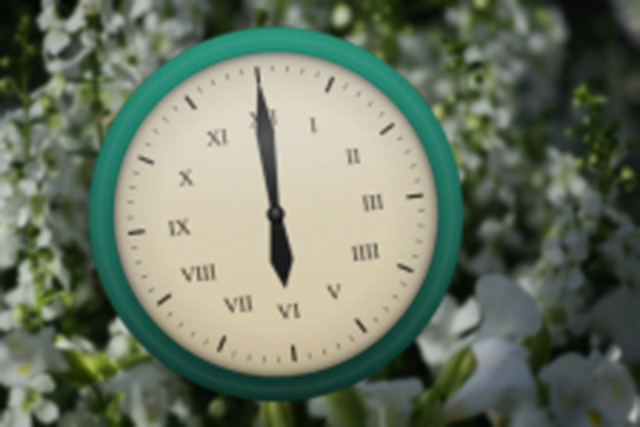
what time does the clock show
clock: 6:00
